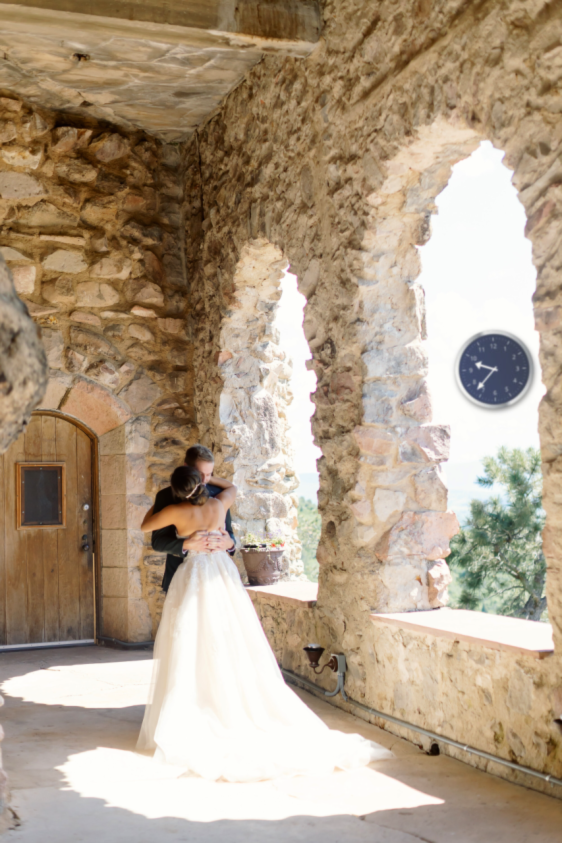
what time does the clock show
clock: 9:37
